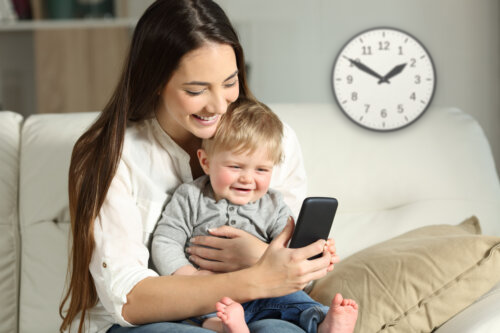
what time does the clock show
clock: 1:50
